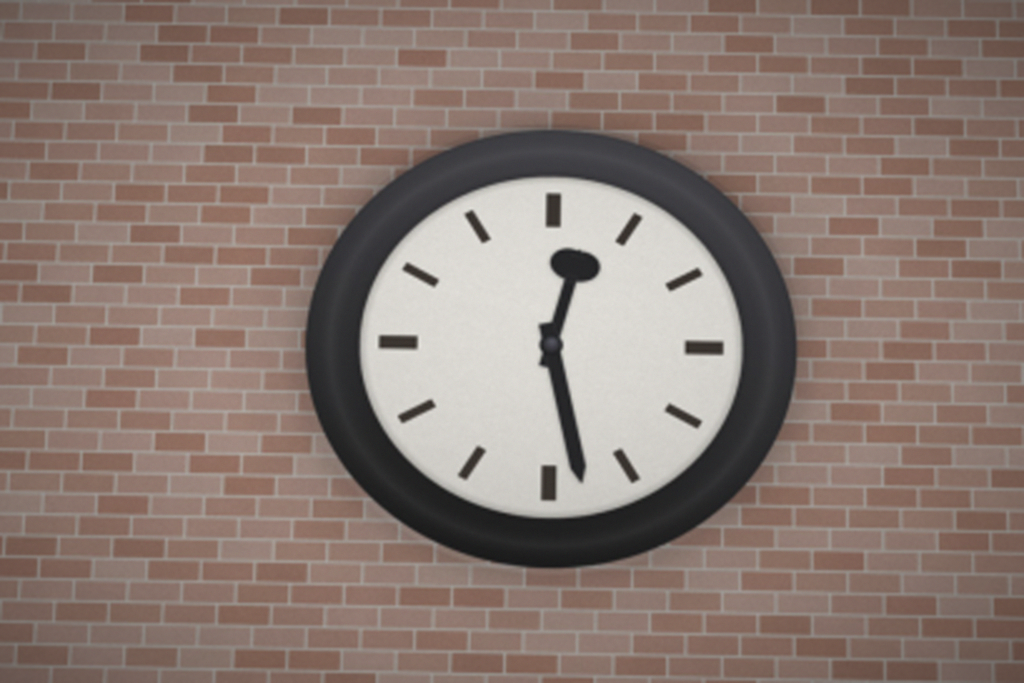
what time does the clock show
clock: 12:28
